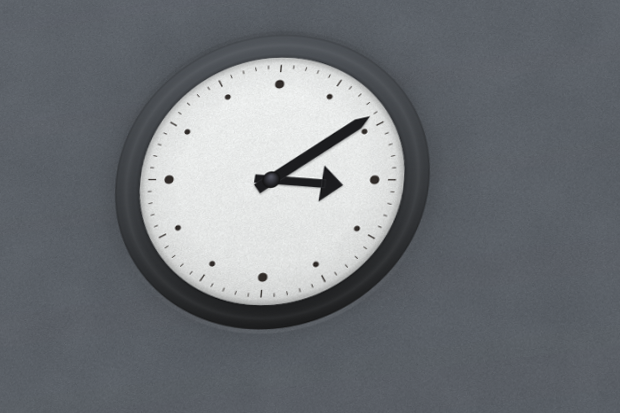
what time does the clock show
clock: 3:09
